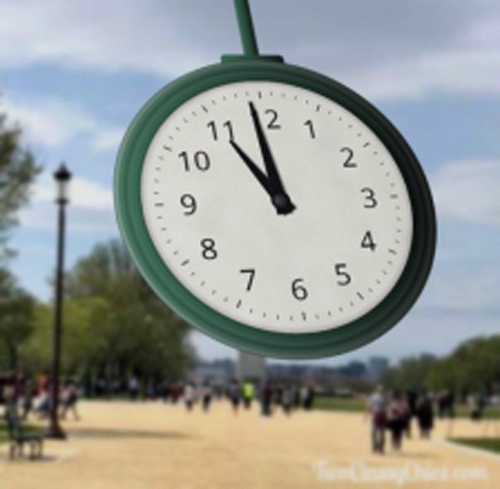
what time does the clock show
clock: 10:59
